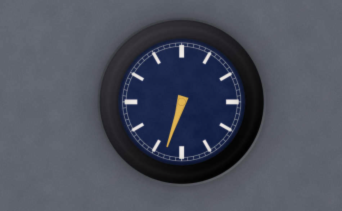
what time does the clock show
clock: 6:33
